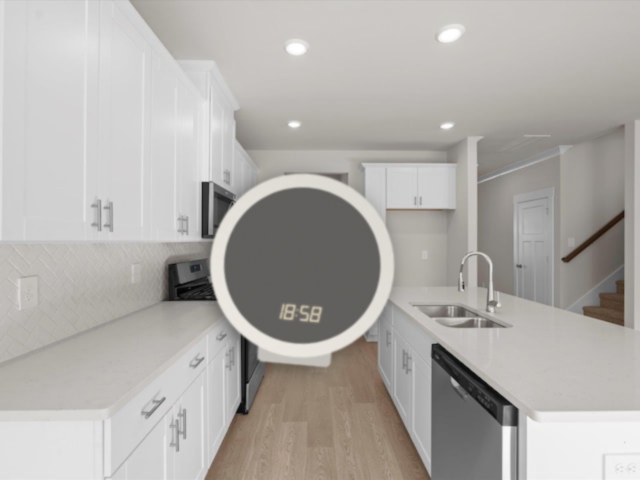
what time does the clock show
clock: 18:58
